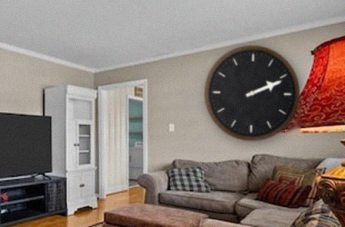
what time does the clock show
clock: 2:11
